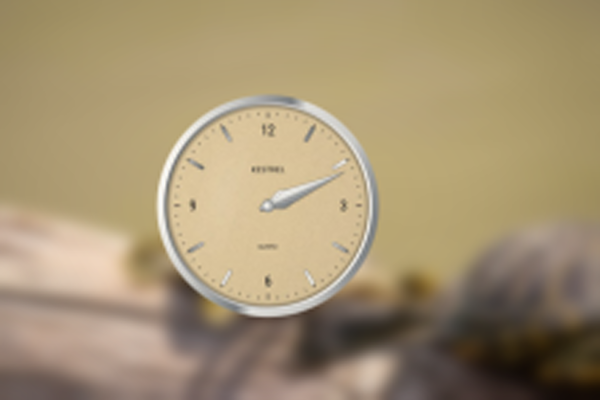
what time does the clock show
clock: 2:11
